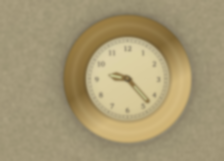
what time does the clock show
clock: 9:23
